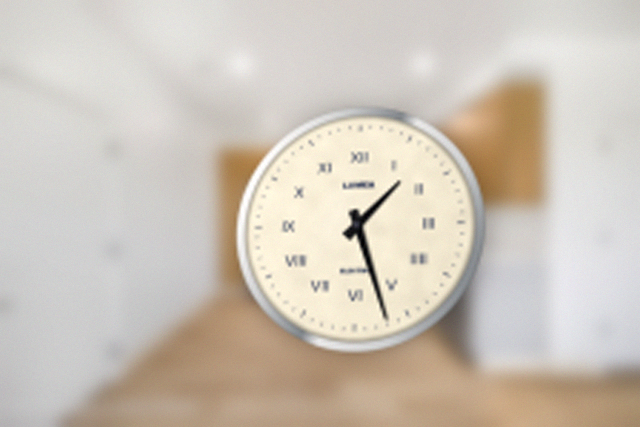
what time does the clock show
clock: 1:27
